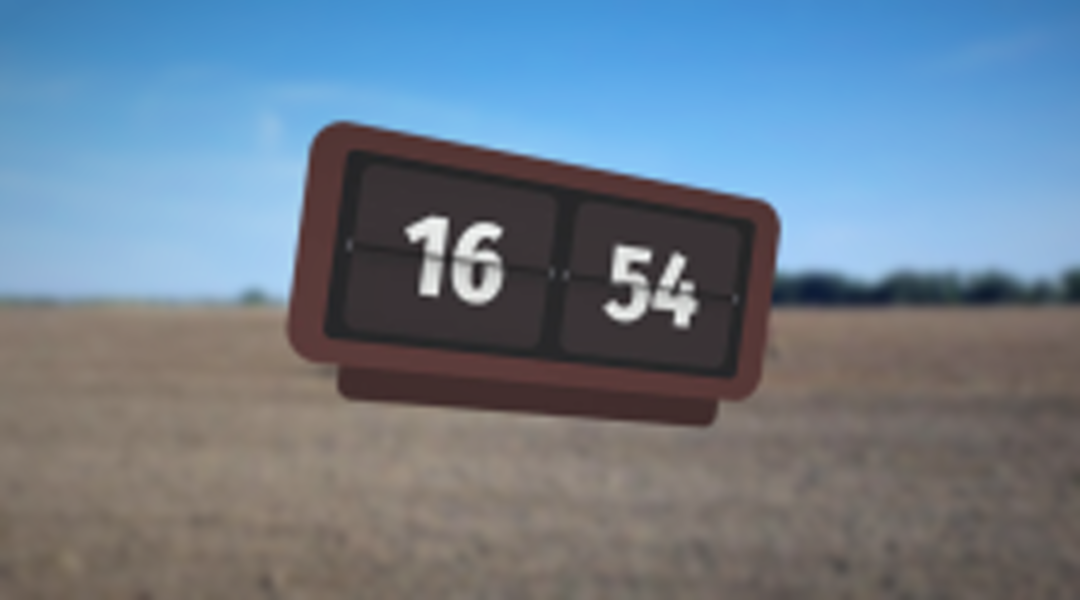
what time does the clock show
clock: 16:54
